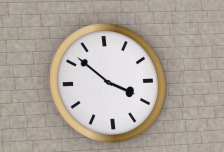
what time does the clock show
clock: 3:52
